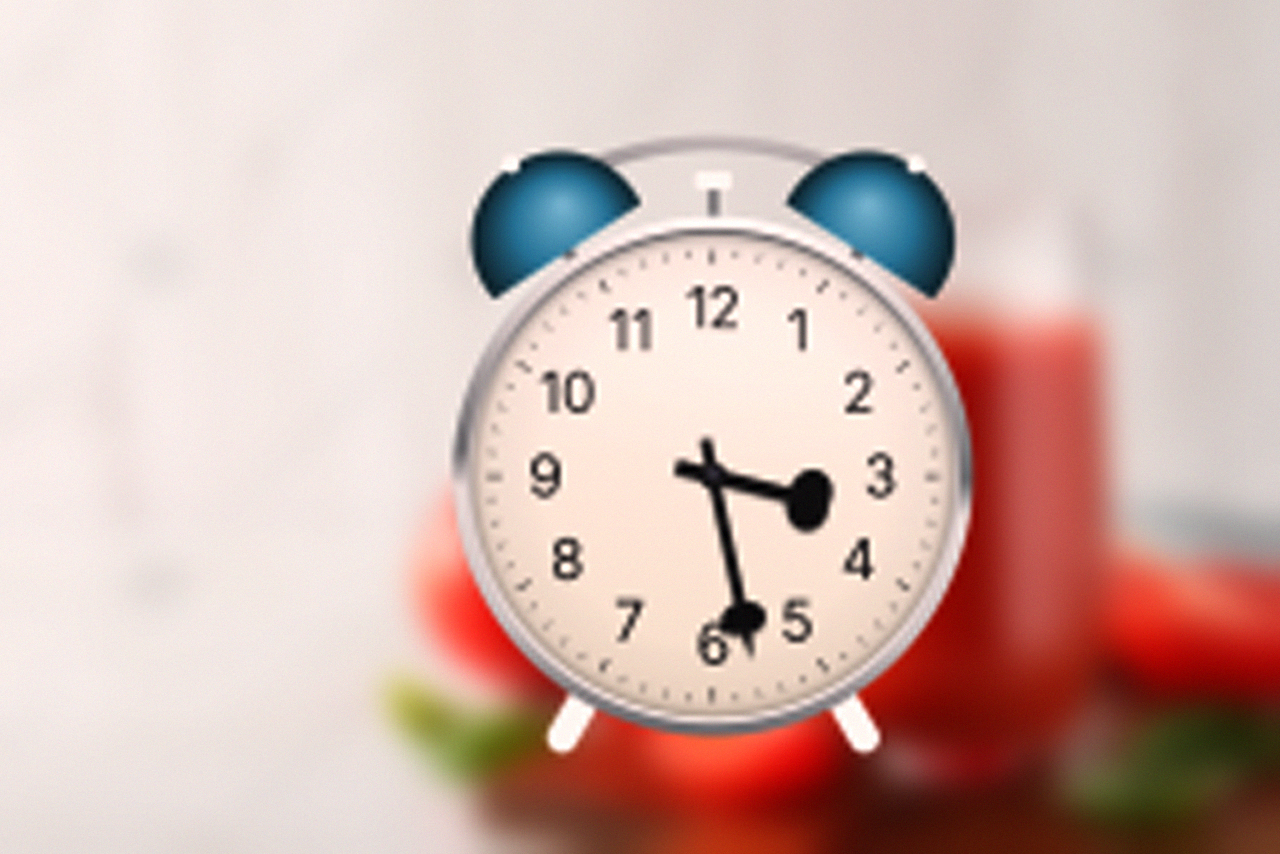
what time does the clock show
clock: 3:28
